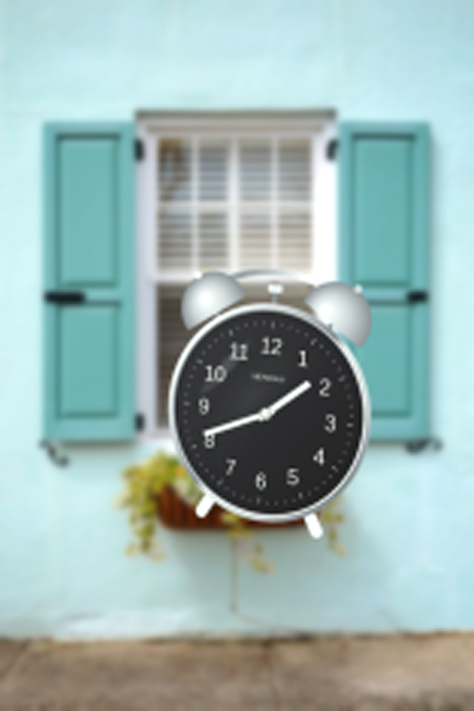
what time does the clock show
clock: 1:41
